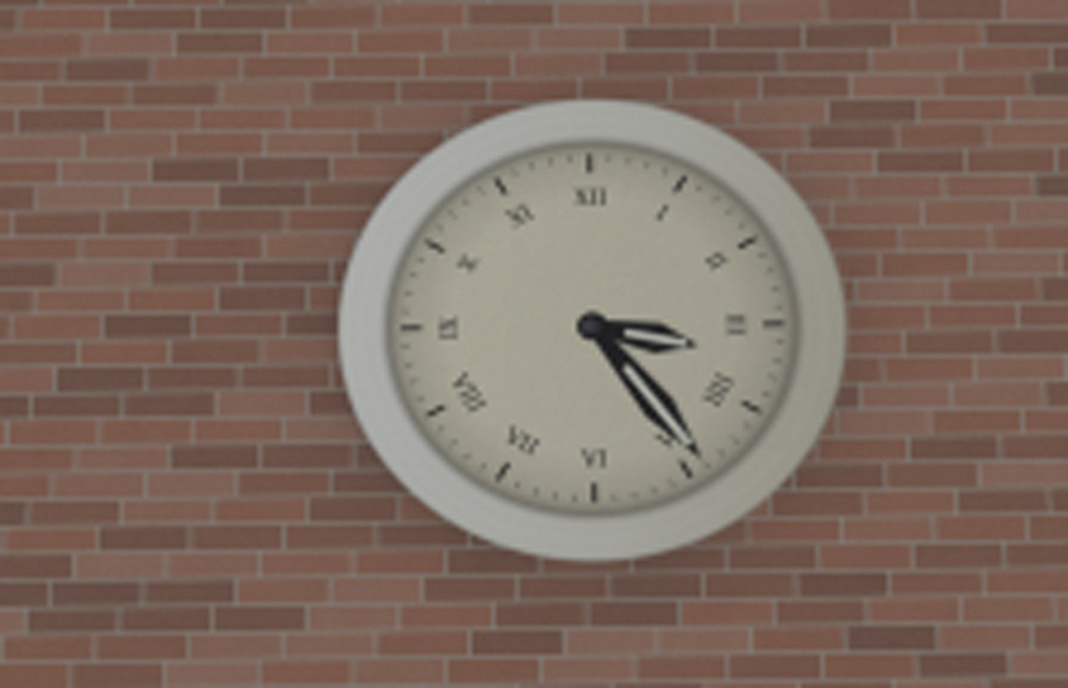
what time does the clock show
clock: 3:24
